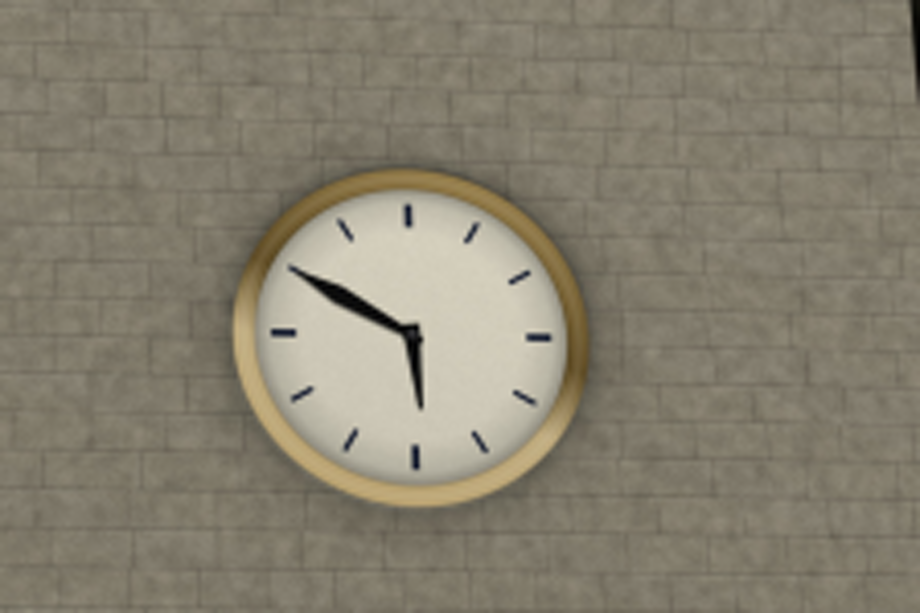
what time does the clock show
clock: 5:50
